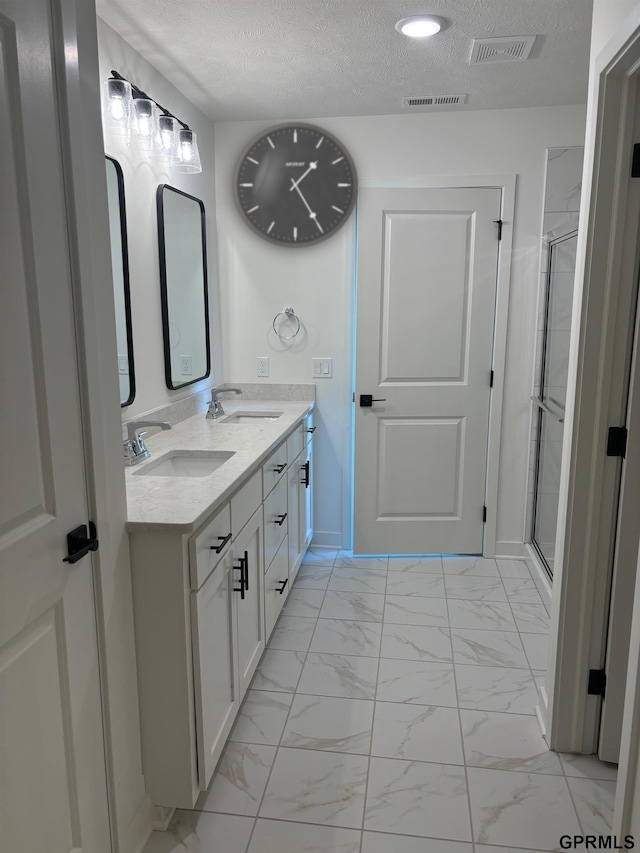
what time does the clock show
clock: 1:25
